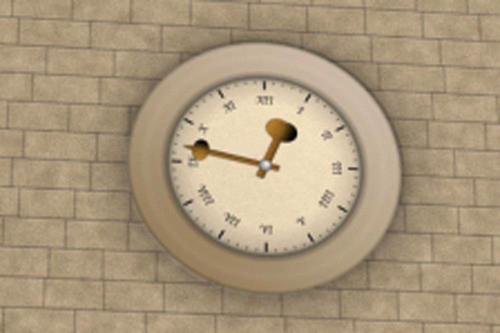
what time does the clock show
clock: 12:47
